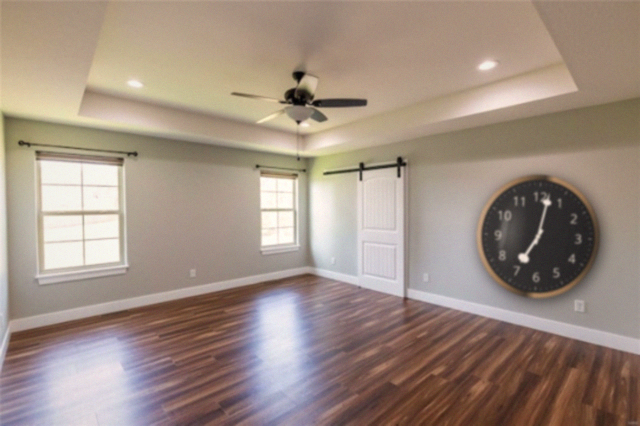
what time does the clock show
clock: 7:02
